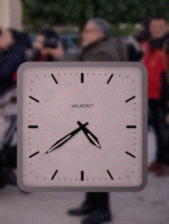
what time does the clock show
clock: 4:39
